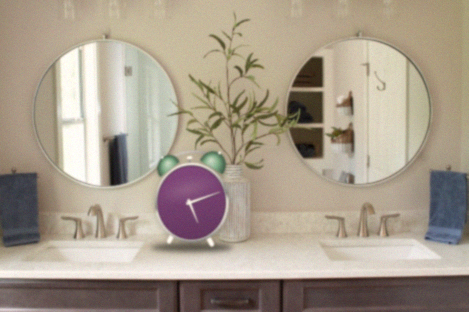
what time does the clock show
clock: 5:12
